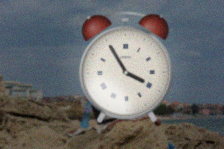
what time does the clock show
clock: 3:55
